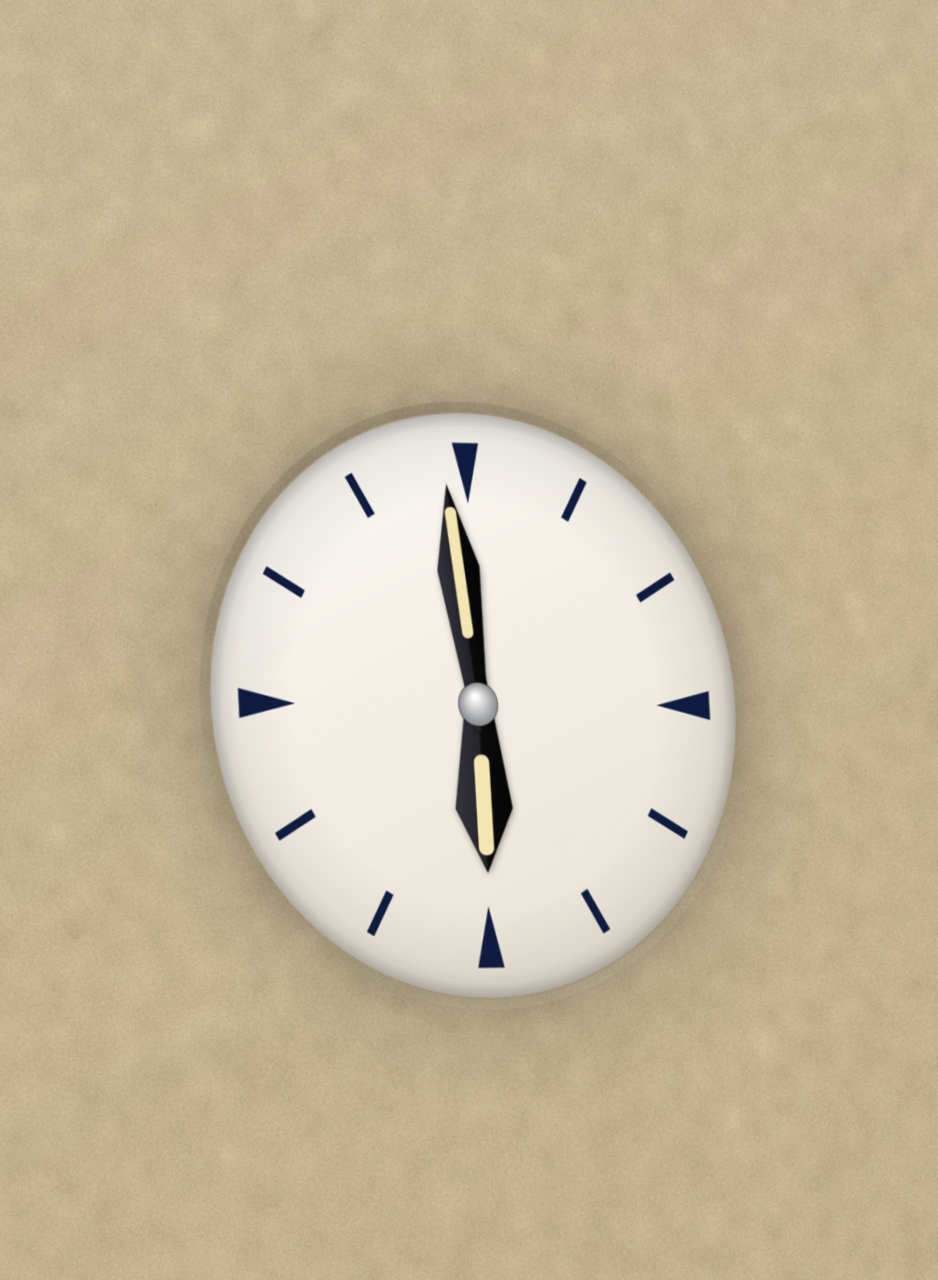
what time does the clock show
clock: 5:59
